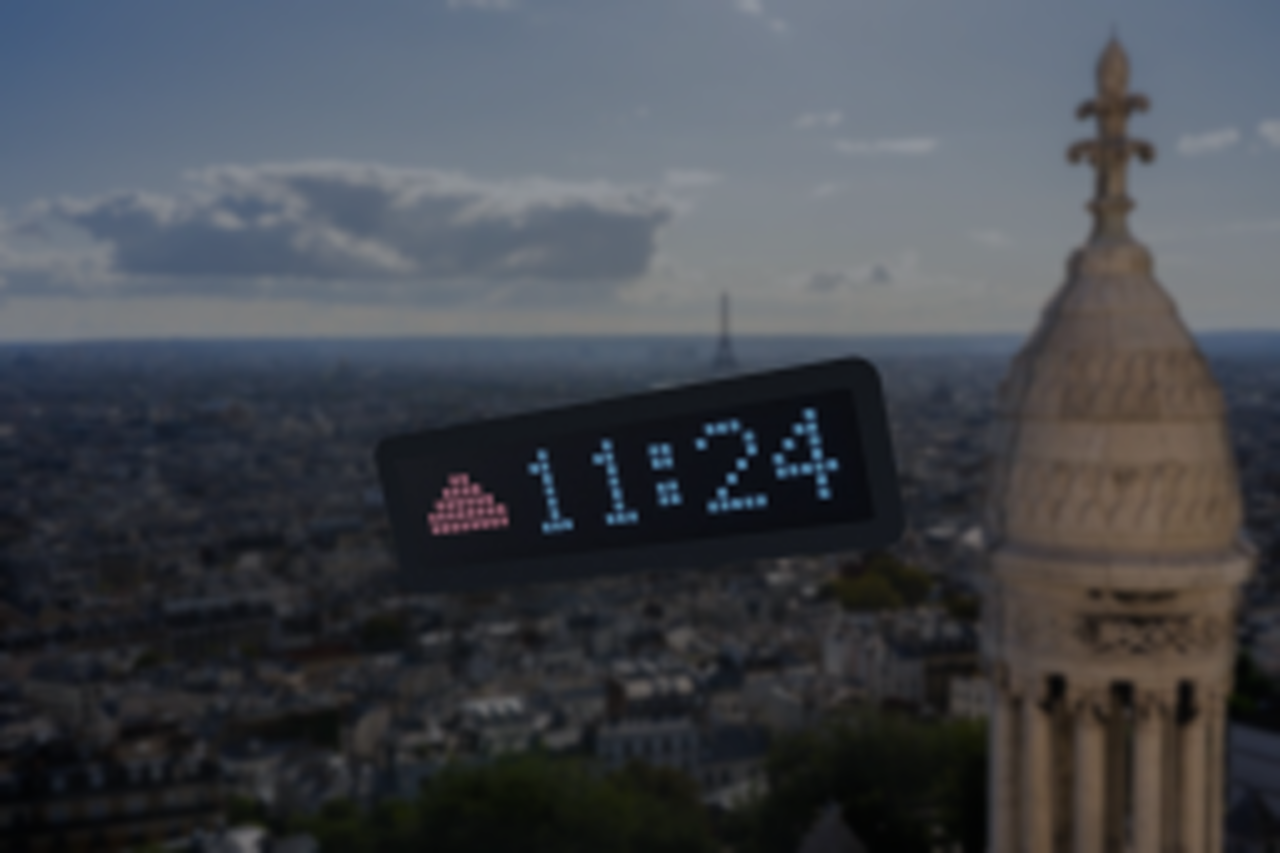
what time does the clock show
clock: 11:24
